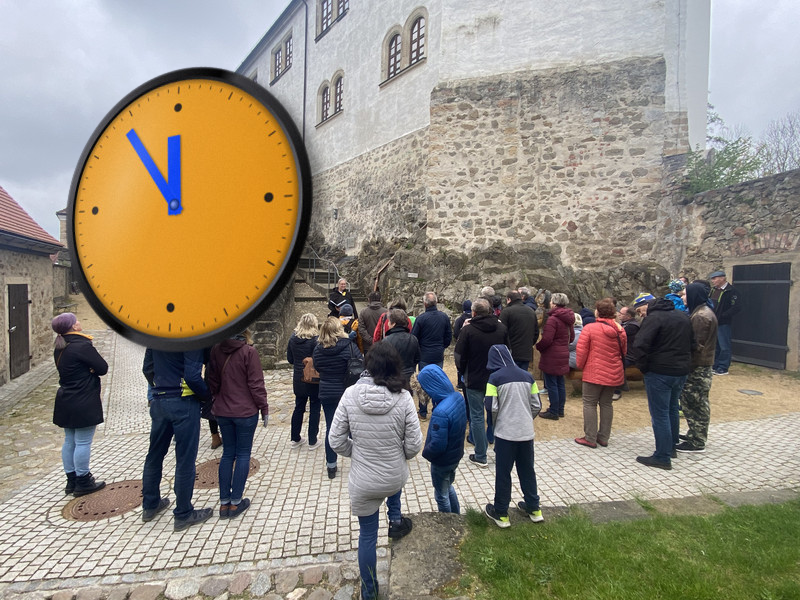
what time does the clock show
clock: 11:54
